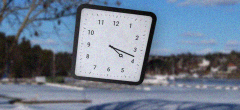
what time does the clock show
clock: 4:18
